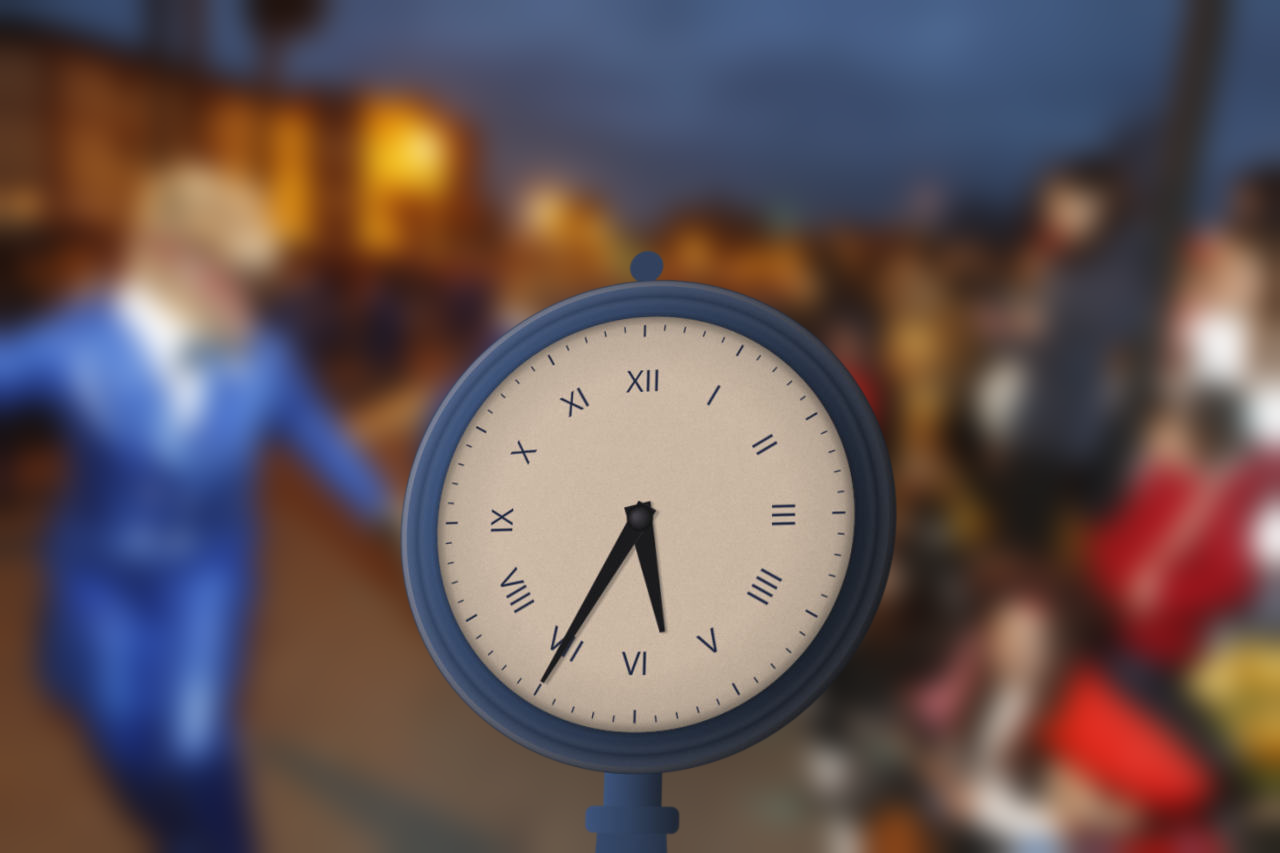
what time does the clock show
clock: 5:35
